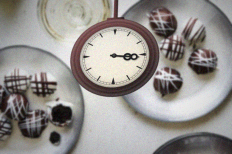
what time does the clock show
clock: 3:16
